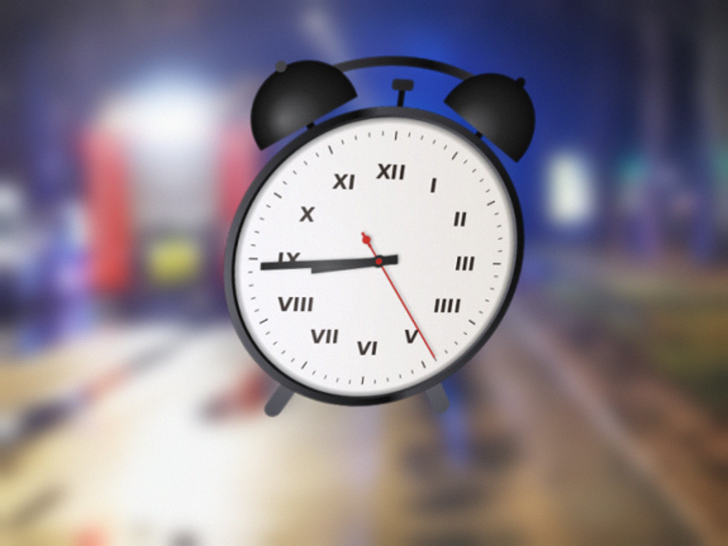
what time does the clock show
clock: 8:44:24
